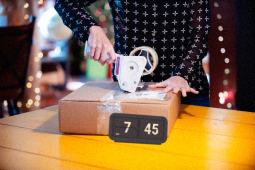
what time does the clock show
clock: 7:45
